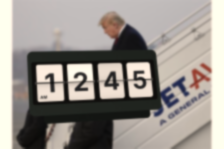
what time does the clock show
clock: 12:45
